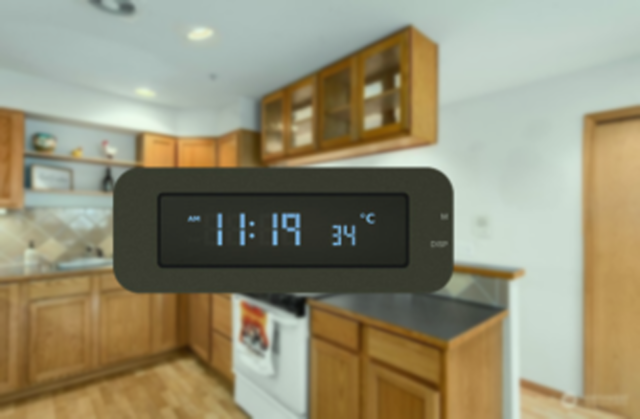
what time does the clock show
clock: 11:19
